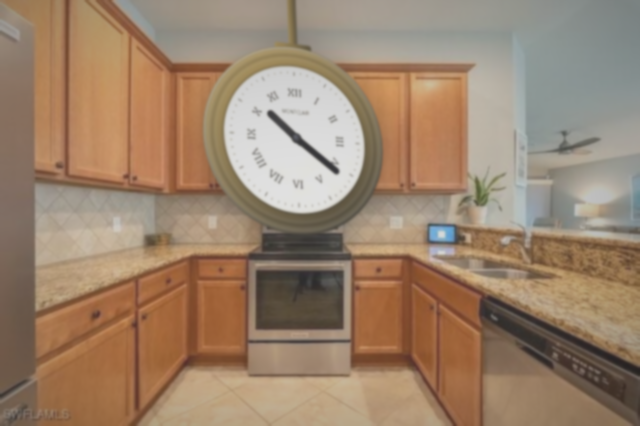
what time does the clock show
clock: 10:21
